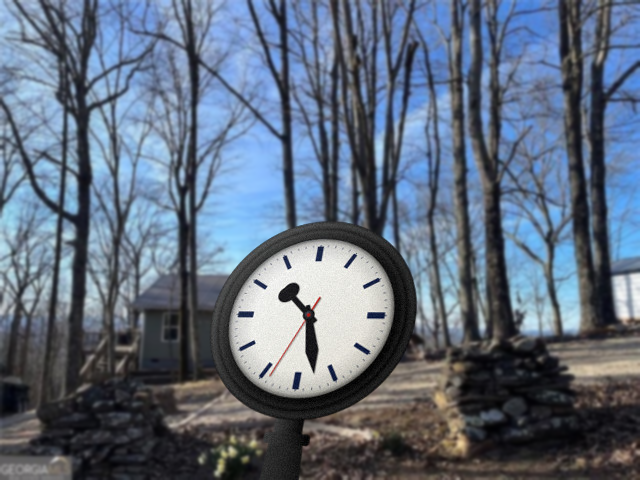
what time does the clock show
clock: 10:27:34
